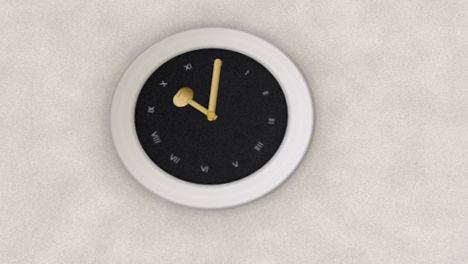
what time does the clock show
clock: 10:00
